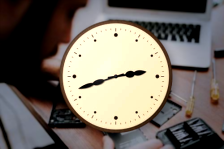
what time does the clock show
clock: 2:42
